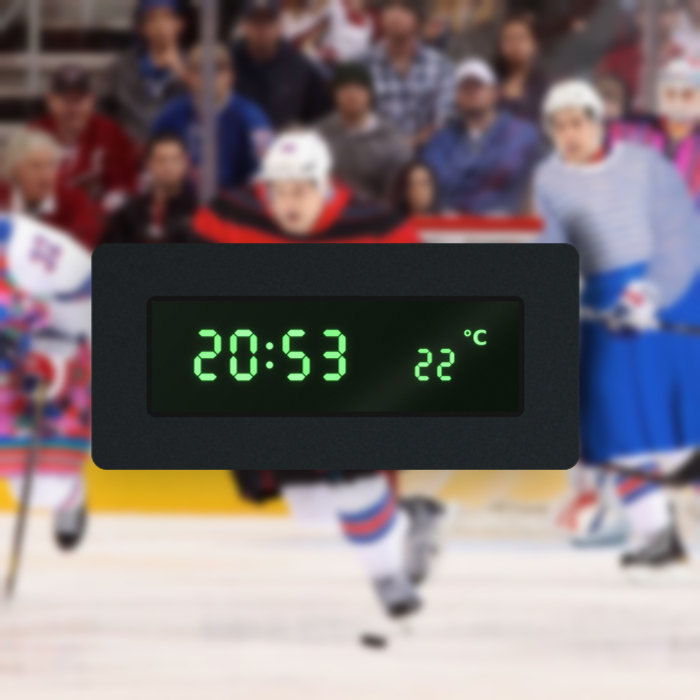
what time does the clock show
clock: 20:53
